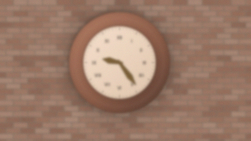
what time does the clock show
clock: 9:24
